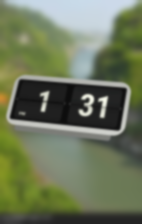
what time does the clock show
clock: 1:31
